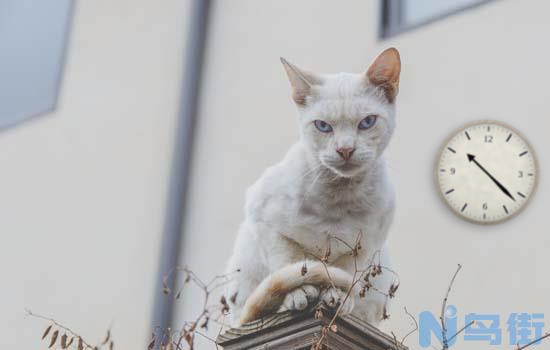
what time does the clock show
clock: 10:22
